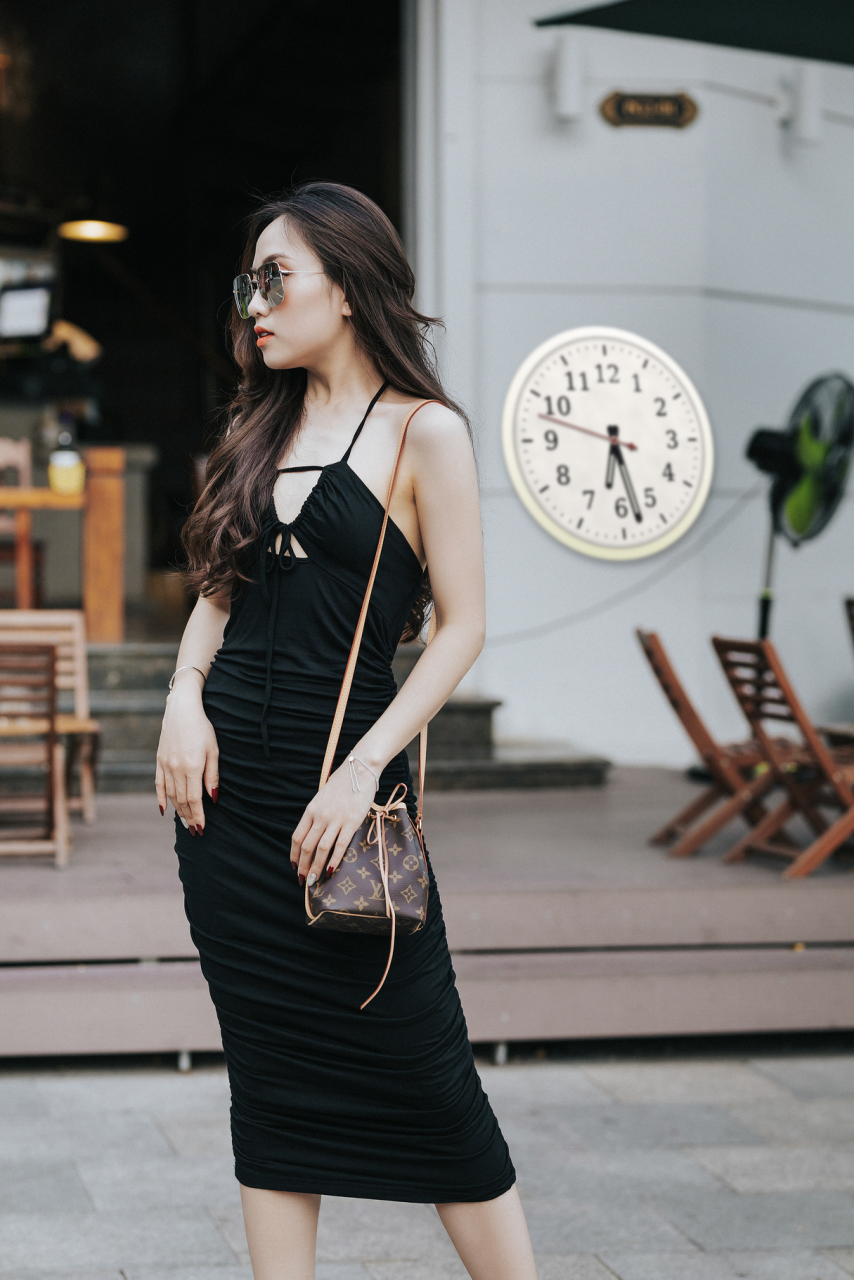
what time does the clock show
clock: 6:27:48
